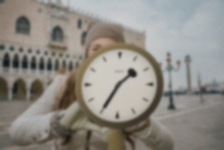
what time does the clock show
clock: 1:35
